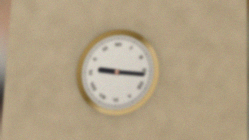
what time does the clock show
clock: 9:16
